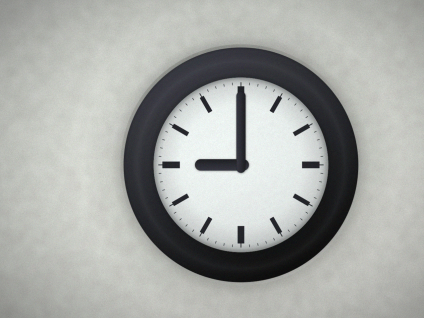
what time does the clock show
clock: 9:00
